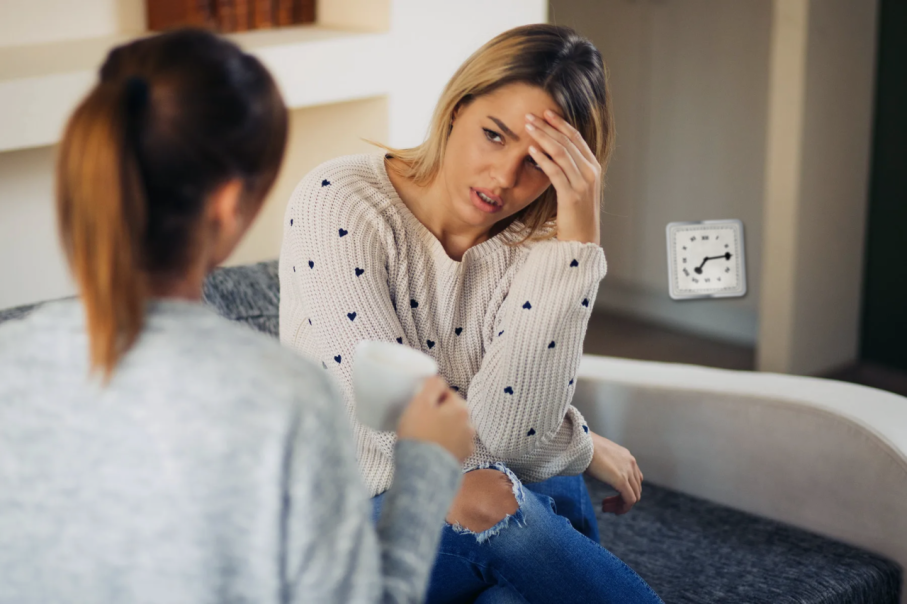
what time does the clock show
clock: 7:14
